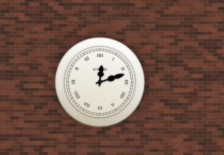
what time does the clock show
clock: 12:12
